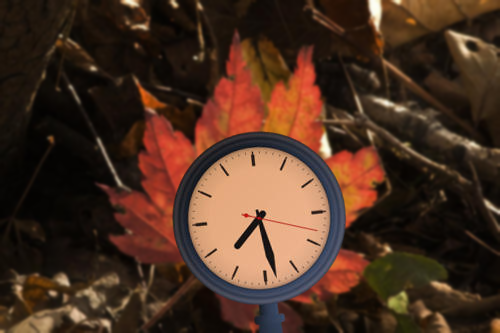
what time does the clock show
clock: 7:28:18
